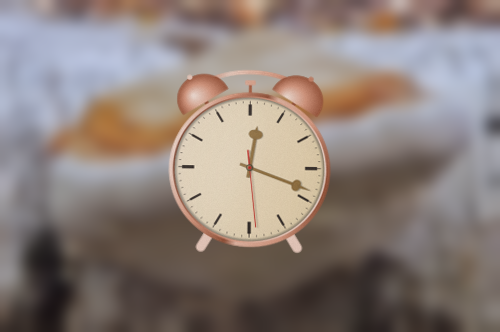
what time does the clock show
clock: 12:18:29
